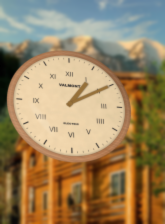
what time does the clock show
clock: 1:10
